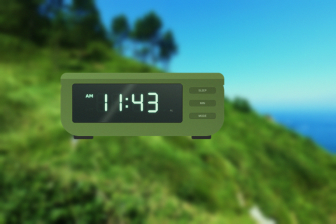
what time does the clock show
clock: 11:43
